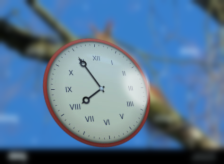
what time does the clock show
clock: 7:55
